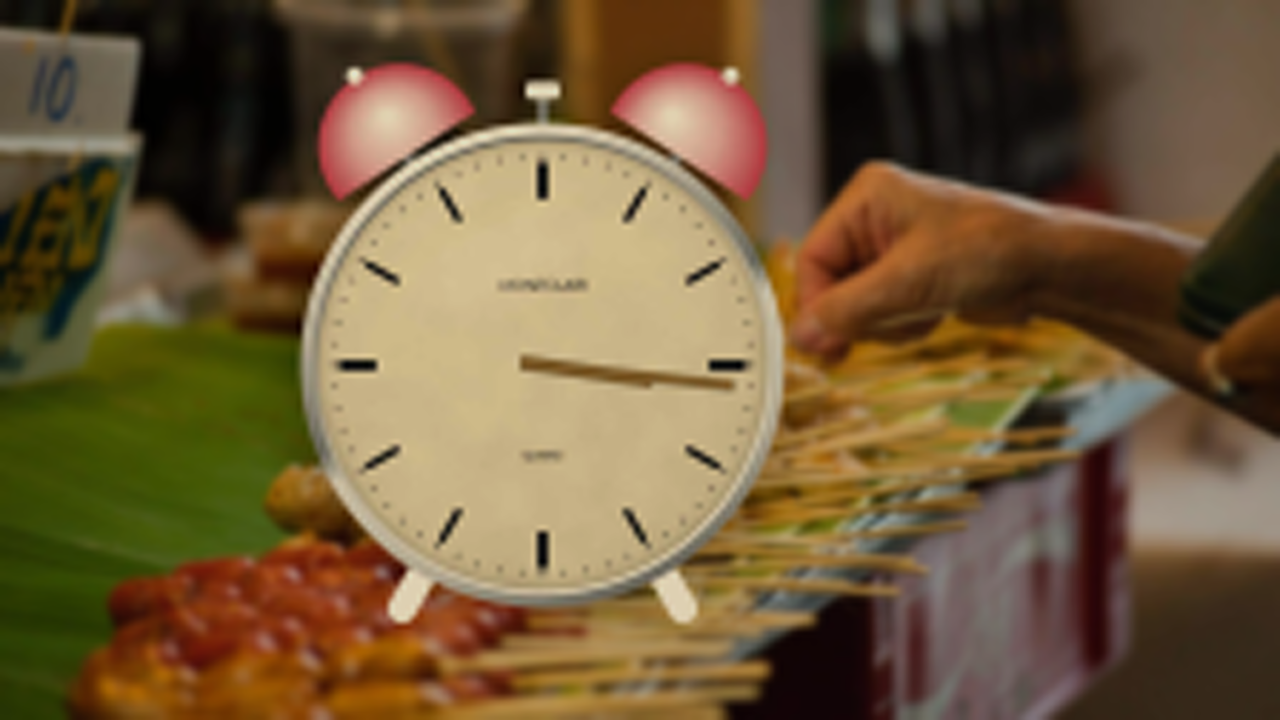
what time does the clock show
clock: 3:16
